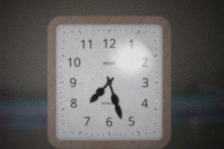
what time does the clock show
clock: 7:27
